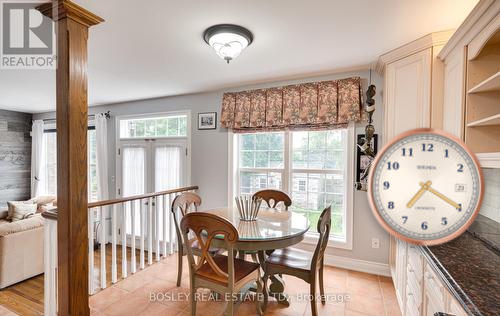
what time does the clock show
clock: 7:20
